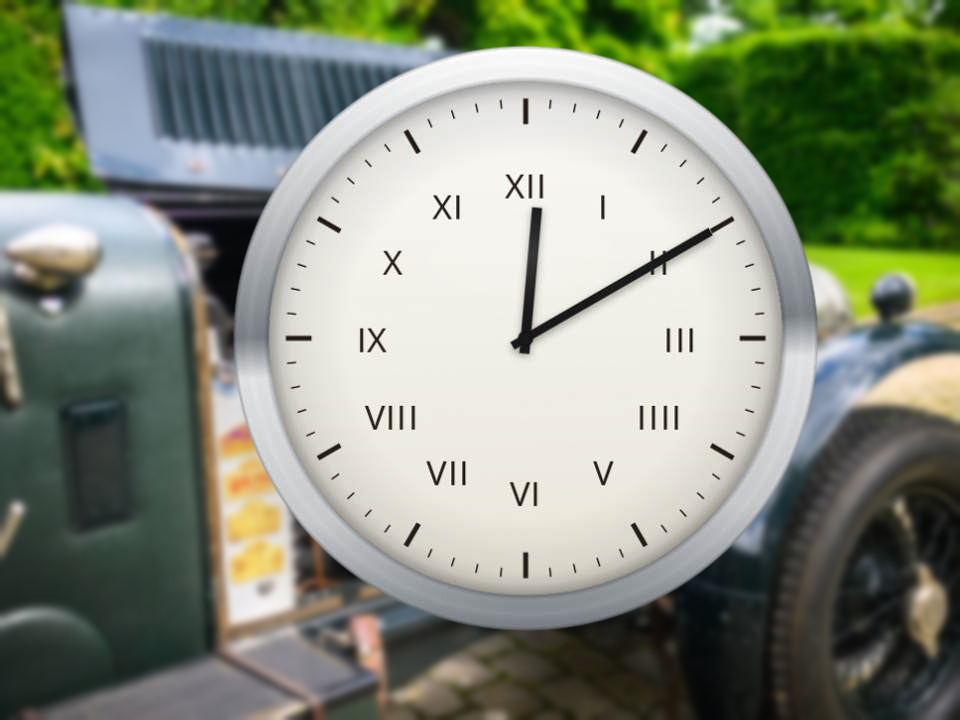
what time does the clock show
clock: 12:10
